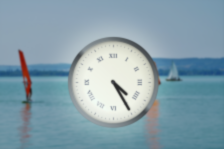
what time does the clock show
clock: 4:25
